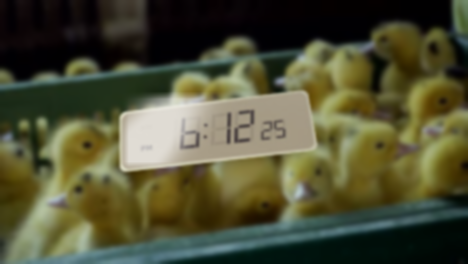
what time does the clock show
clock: 6:12:25
